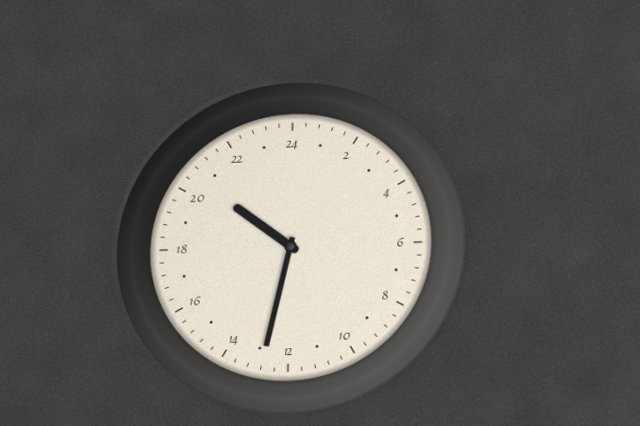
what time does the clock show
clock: 20:32
